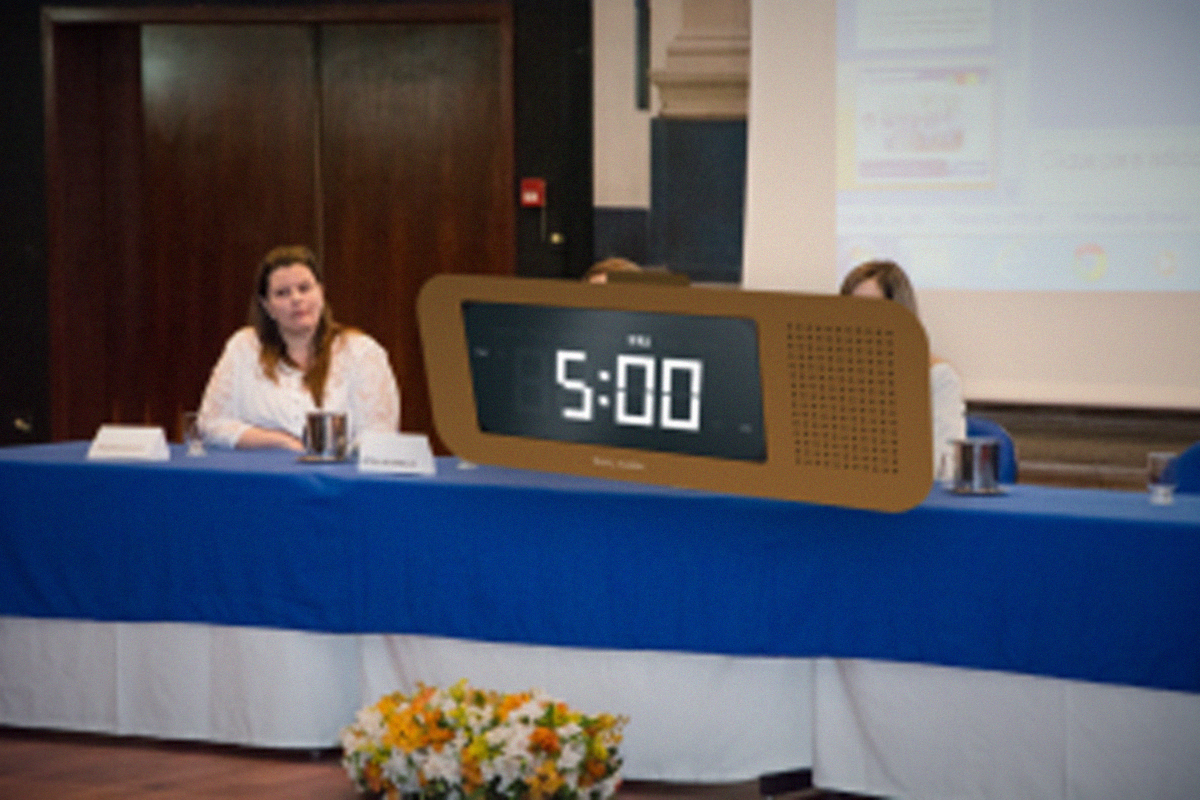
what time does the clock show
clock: 5:00
